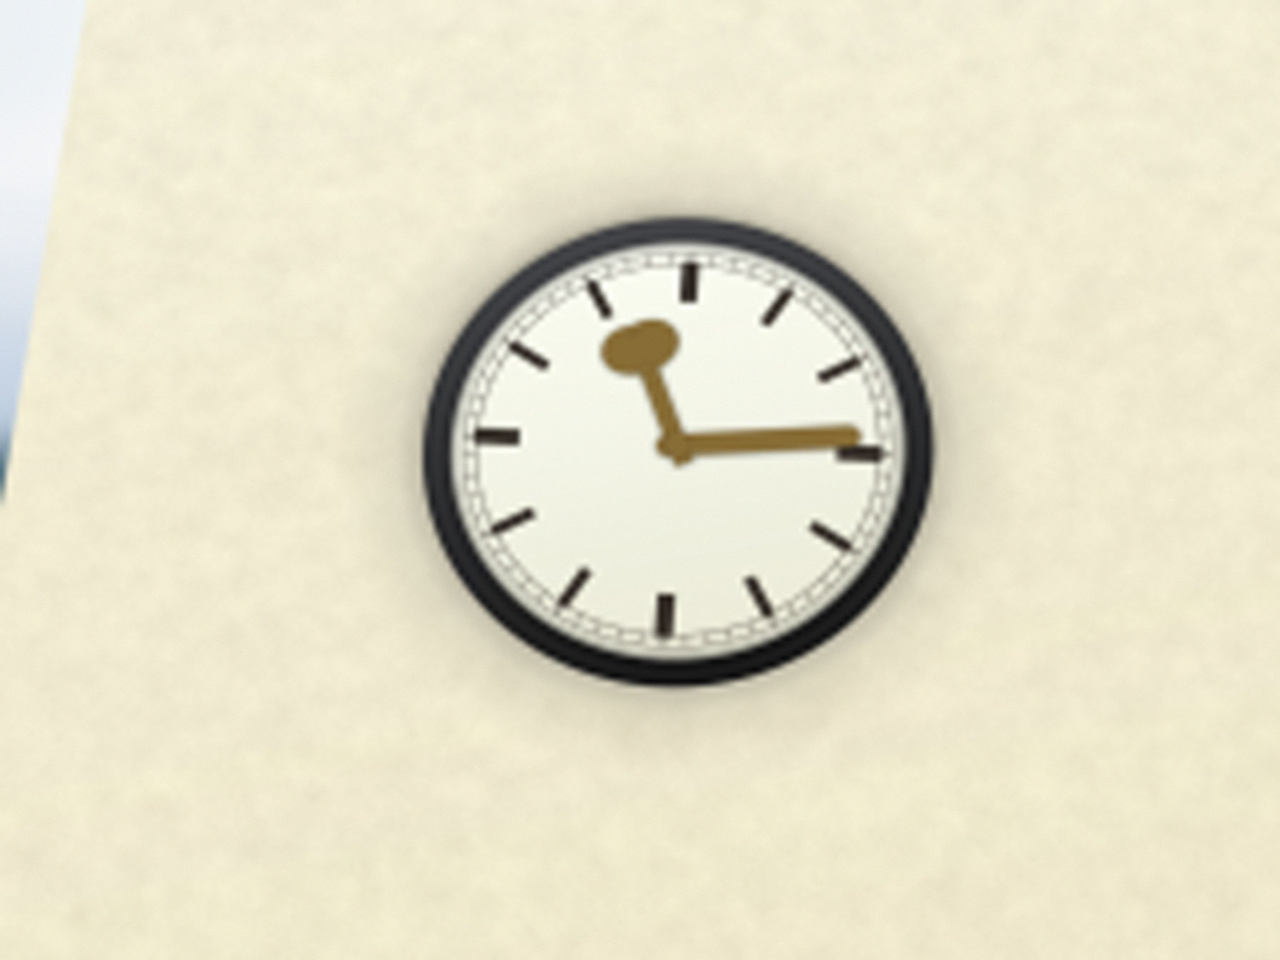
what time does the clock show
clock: 11:14
